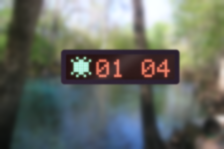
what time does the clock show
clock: 1:04
